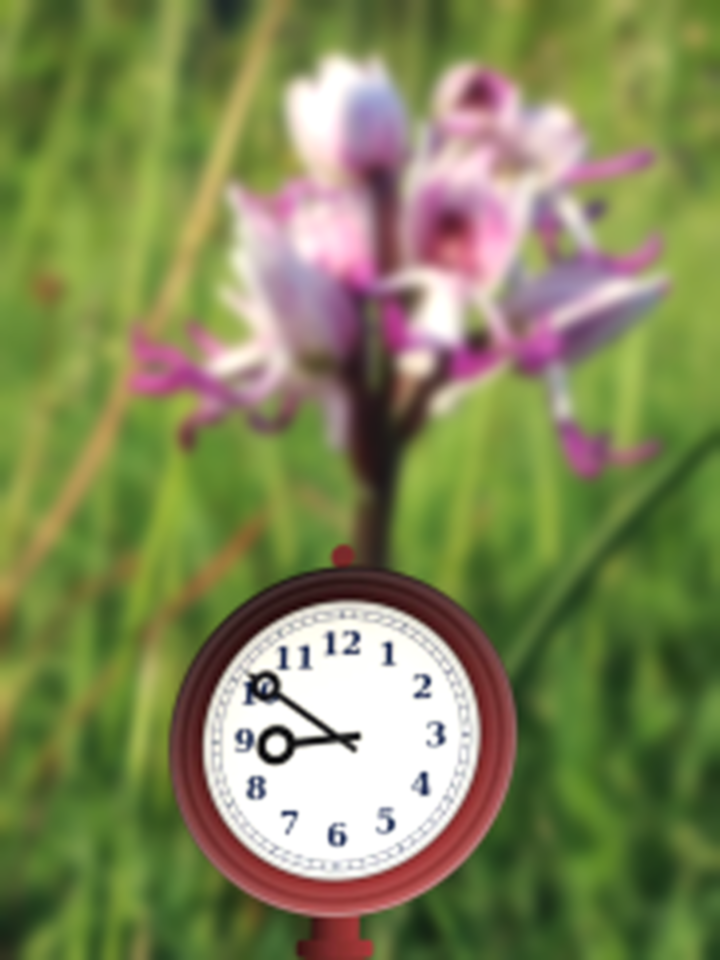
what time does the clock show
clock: 8:51
